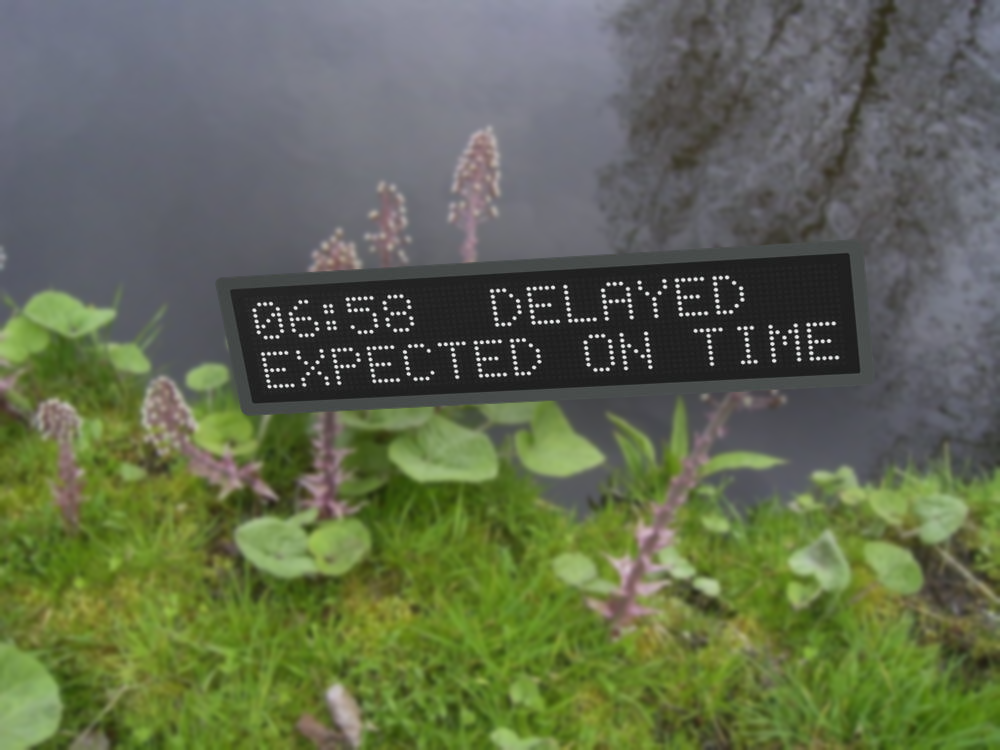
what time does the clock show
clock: 6:58
